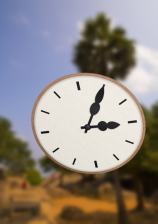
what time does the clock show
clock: 3:05
